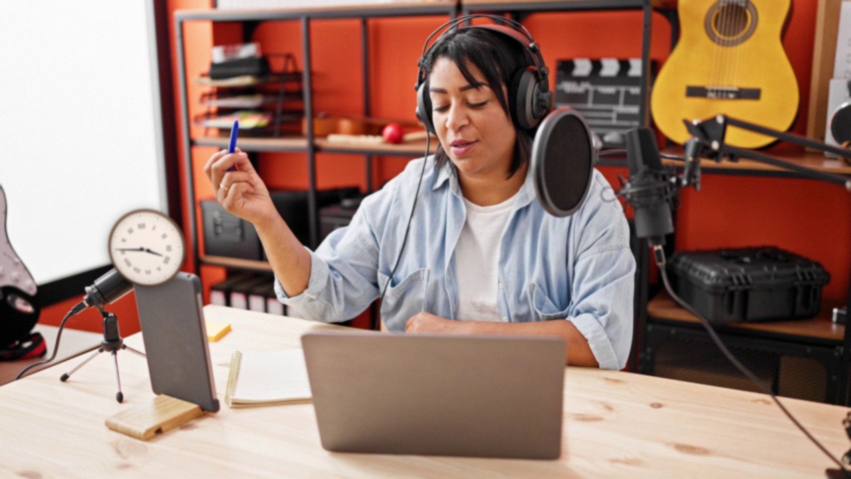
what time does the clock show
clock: 3:46
